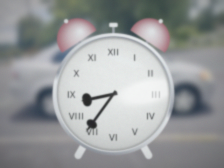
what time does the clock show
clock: 8:36
